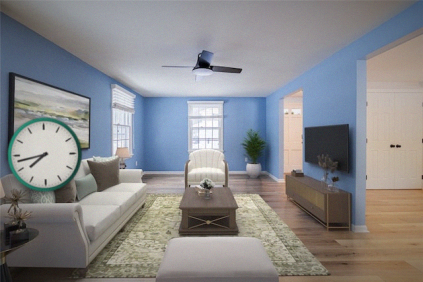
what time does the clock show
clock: 7:43
